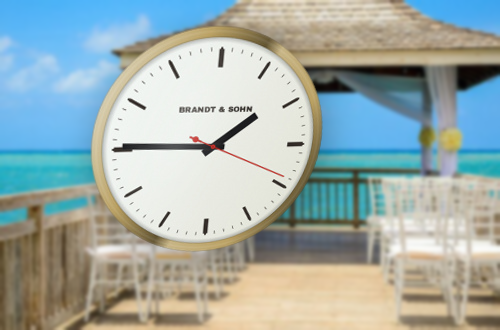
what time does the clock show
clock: 1:45:19
